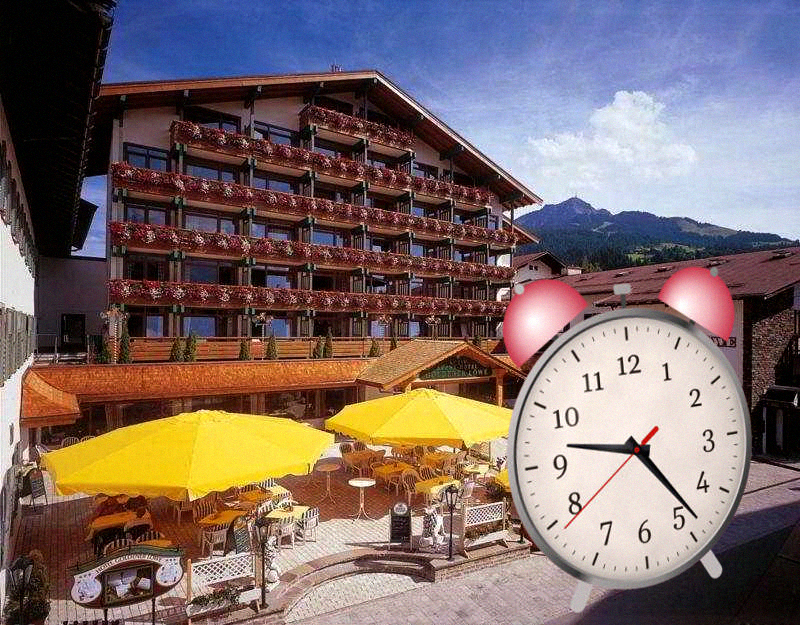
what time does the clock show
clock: 9:23:39
